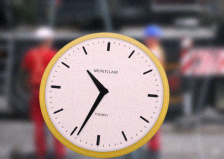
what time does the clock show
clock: 10:34
